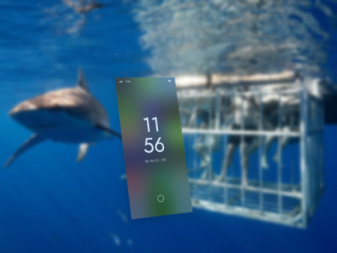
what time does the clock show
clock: 11:56
